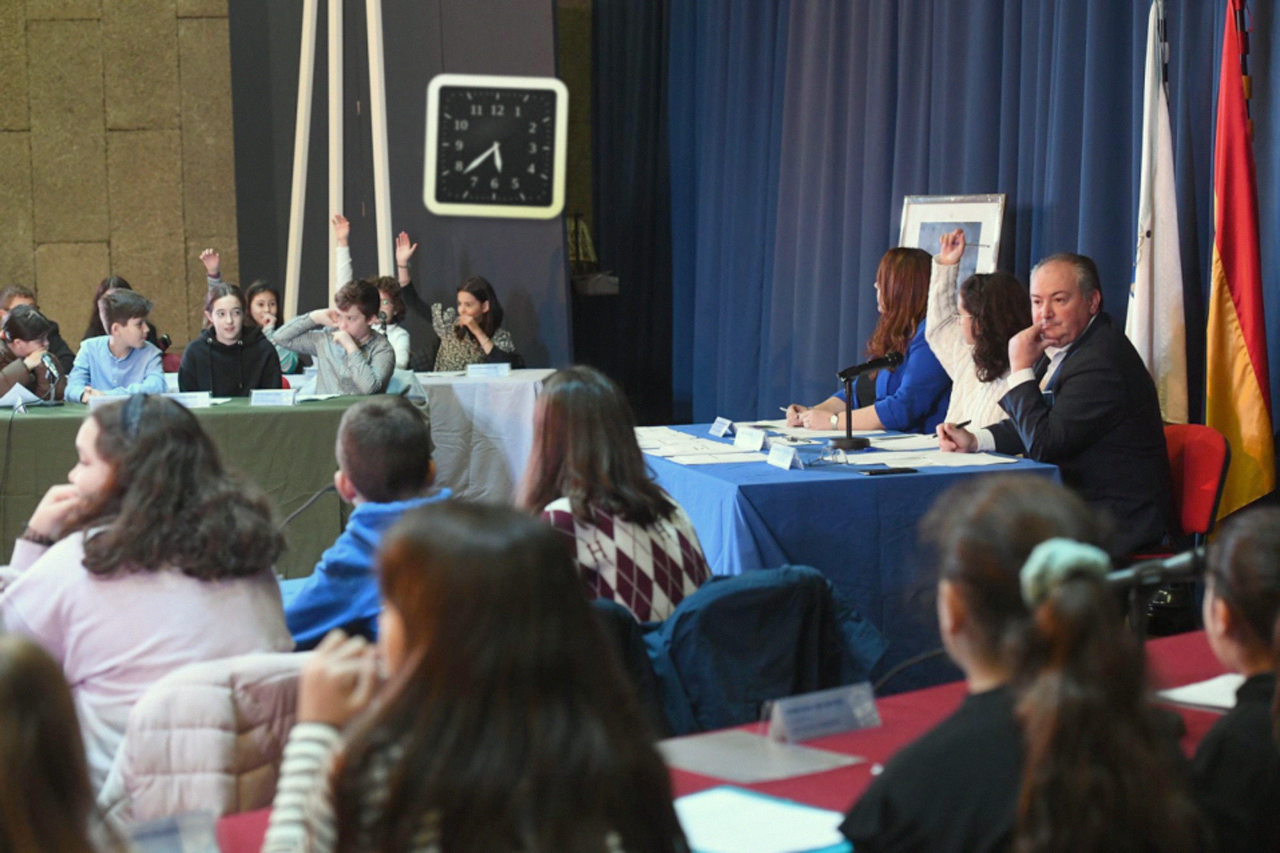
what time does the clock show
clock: 5:38
